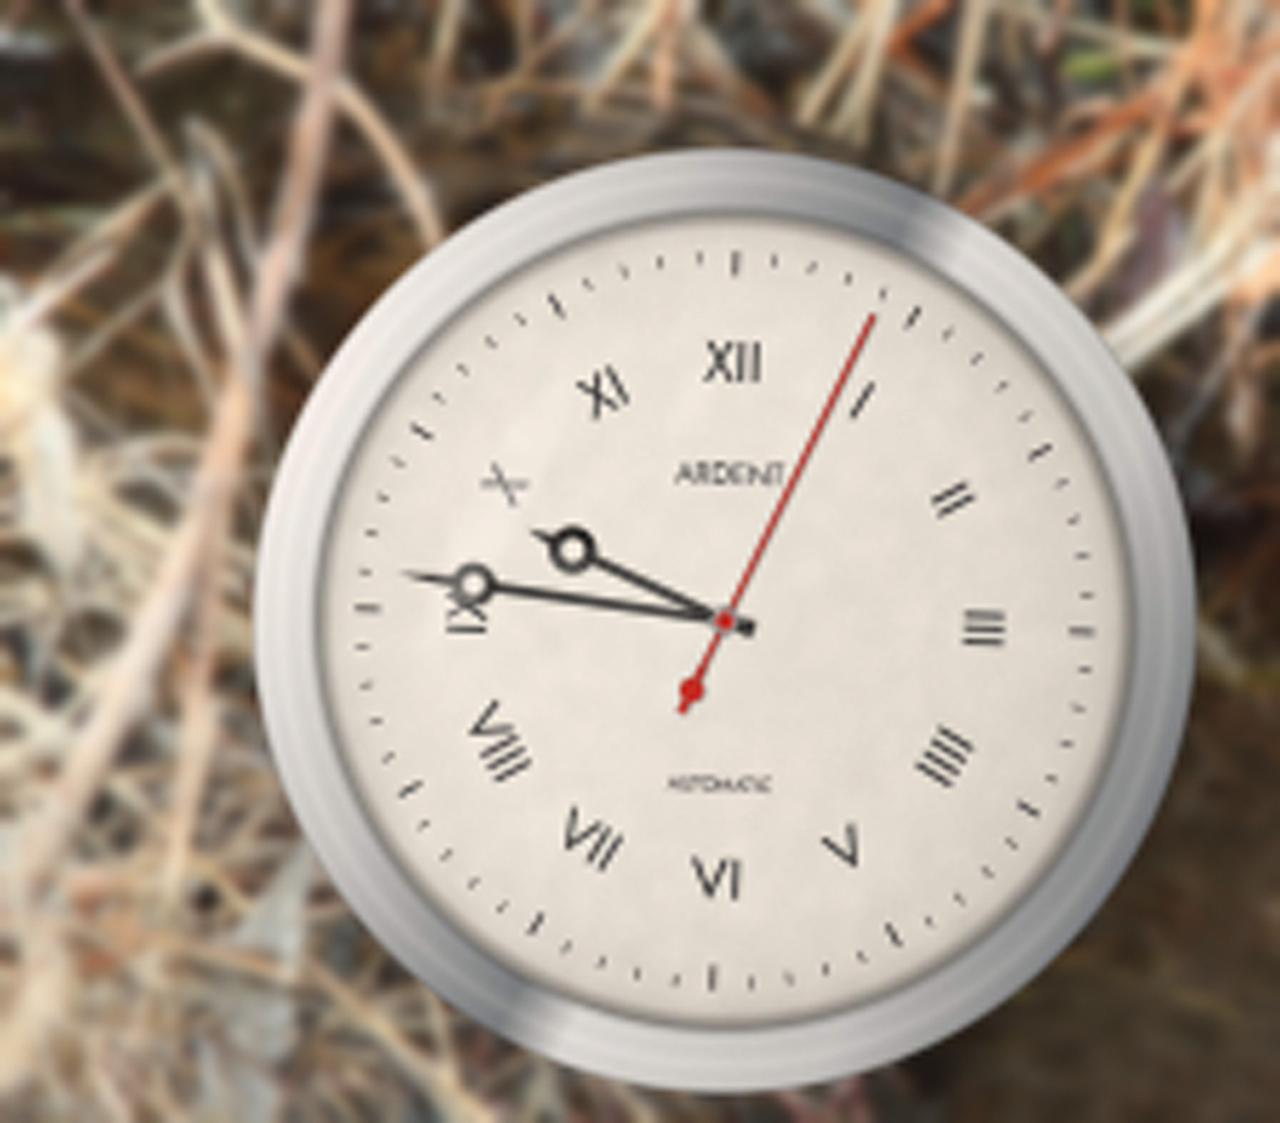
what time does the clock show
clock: 9:46:04
